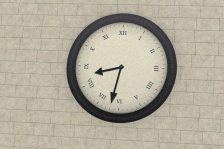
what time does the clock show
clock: 8:32
